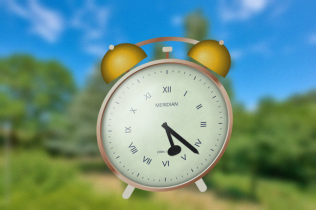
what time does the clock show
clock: 5:22
